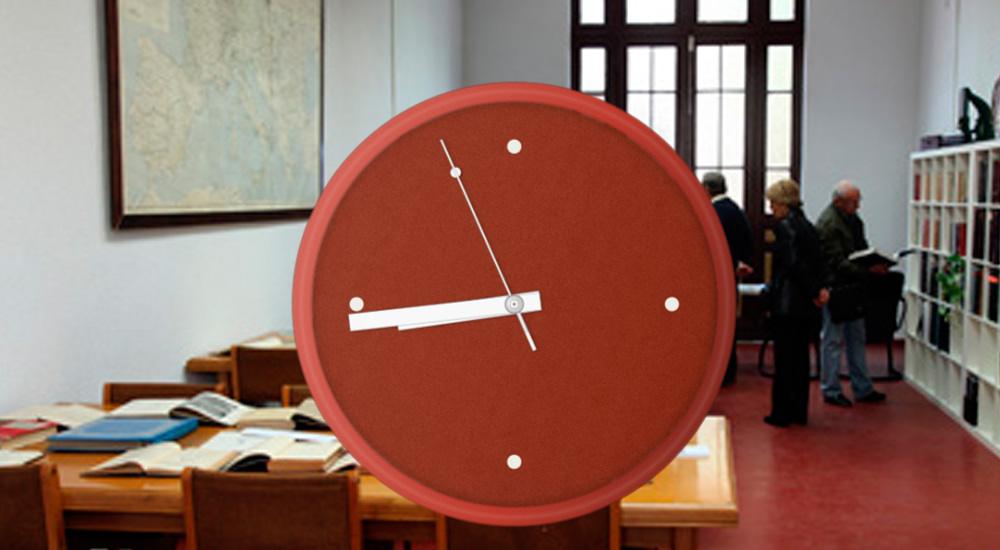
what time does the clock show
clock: 8:43:56
